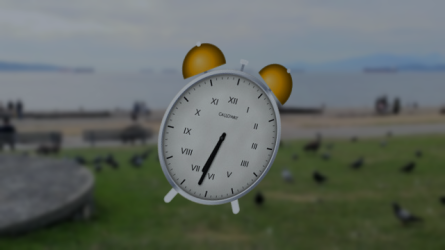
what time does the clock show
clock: 6:32
